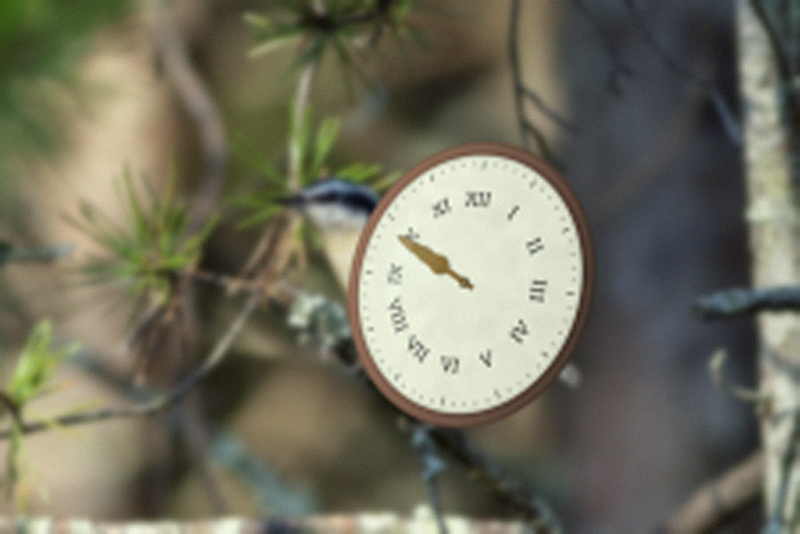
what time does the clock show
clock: 9:49
